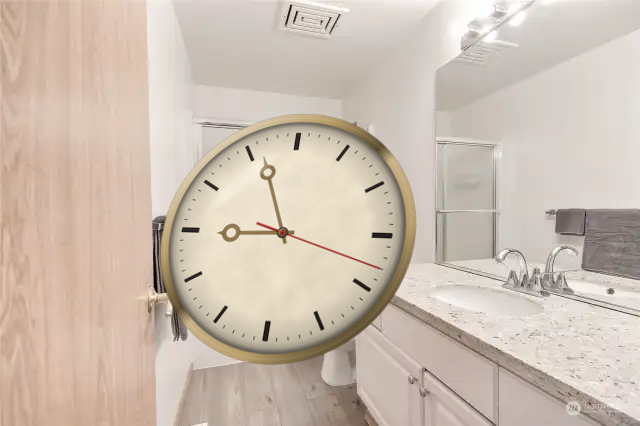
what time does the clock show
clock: 8:56:18
